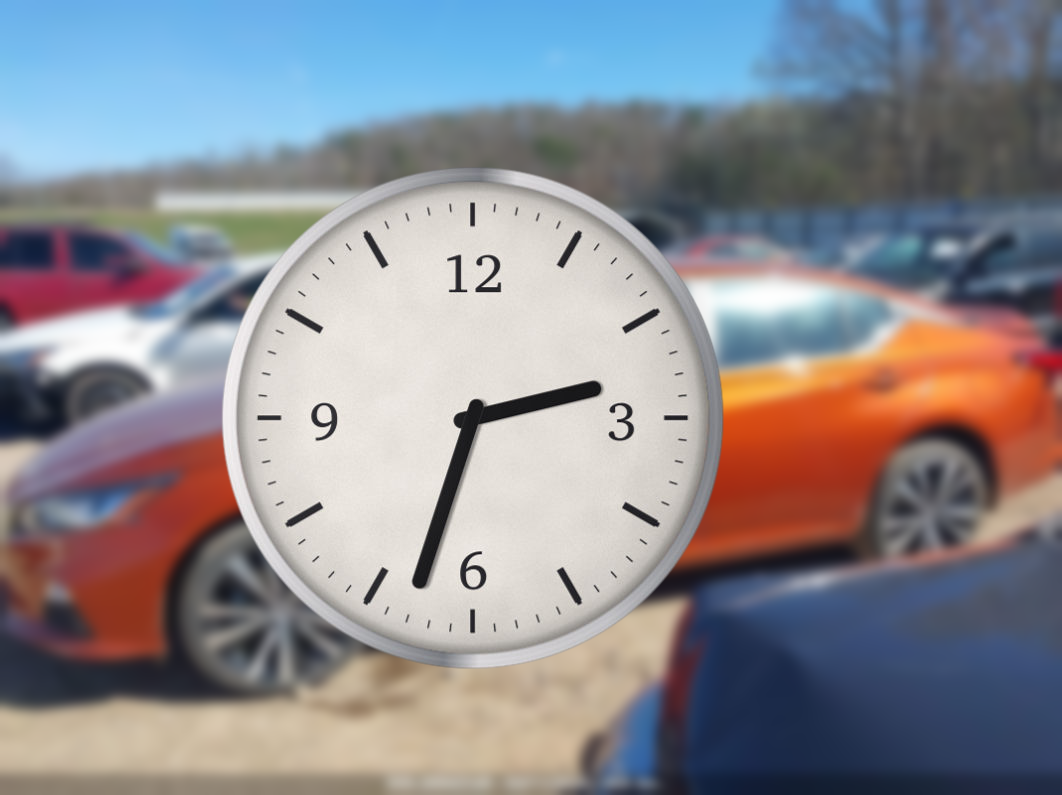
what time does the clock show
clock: 2:33
